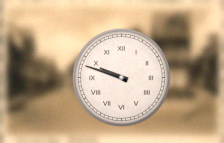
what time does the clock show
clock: 9:48
